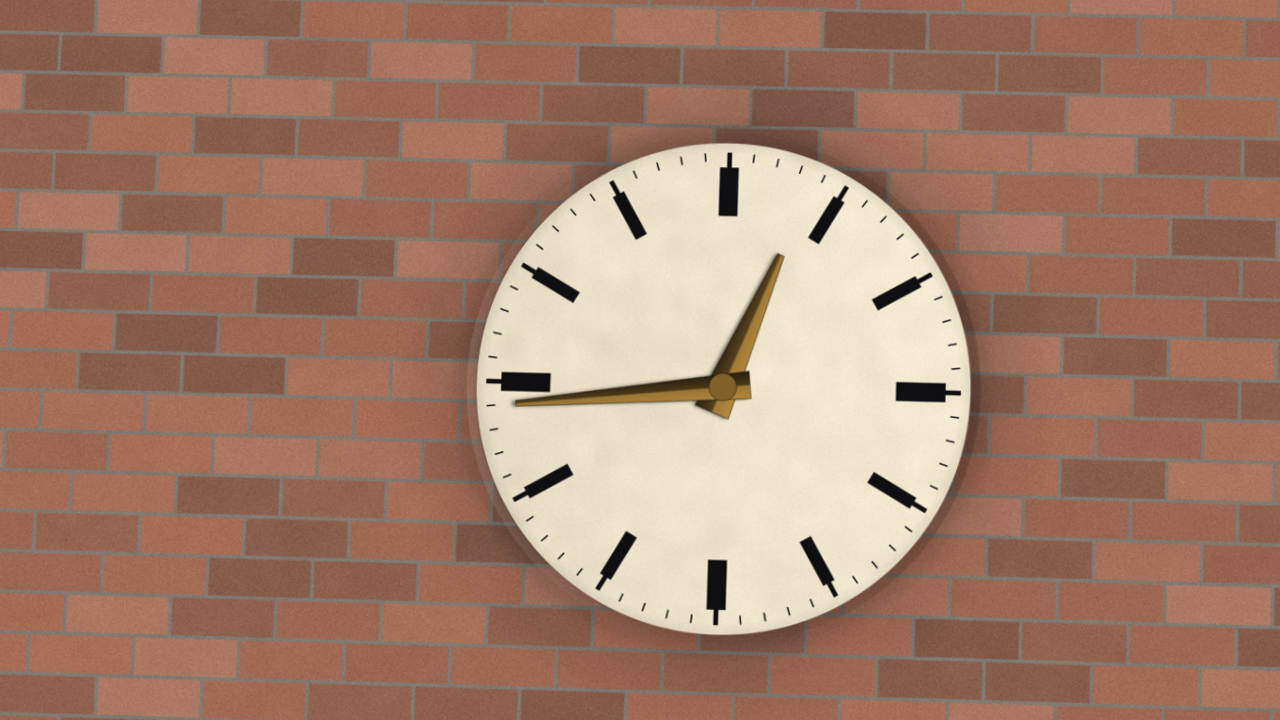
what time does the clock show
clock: 12:44
